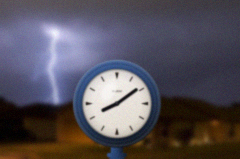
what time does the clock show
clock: 8:09
